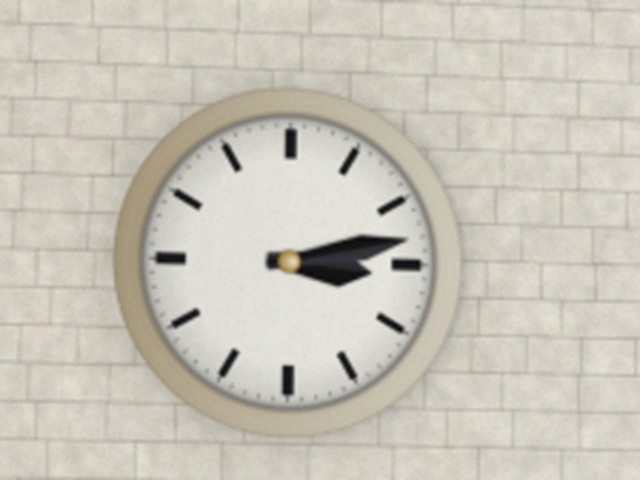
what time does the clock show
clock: 3:13
